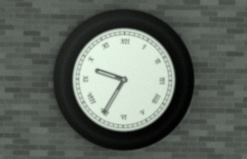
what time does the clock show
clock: 9:35
